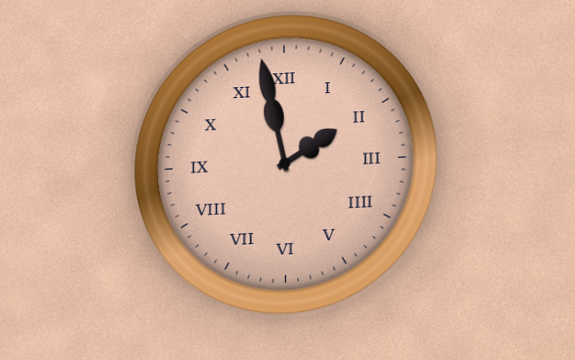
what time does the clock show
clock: 1:58
